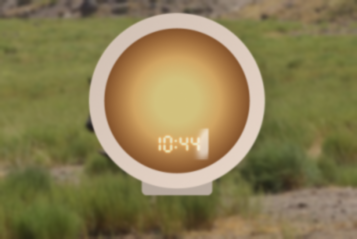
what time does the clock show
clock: 10:44
